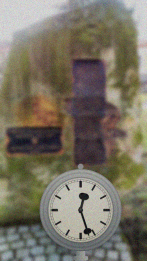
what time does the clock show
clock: 12:27
